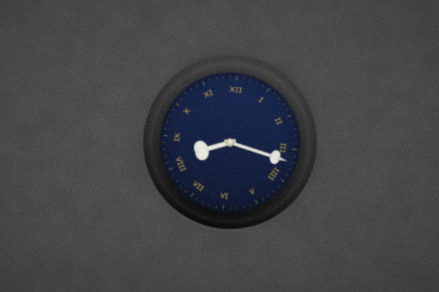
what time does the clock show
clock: 8:17
